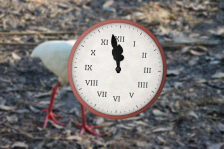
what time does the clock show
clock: 11:58
